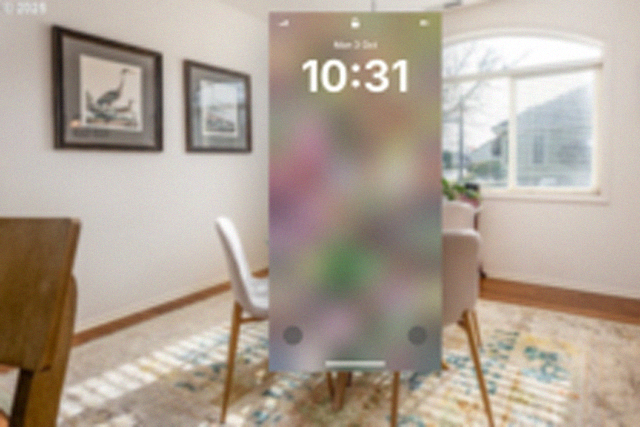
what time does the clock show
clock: 10:31
